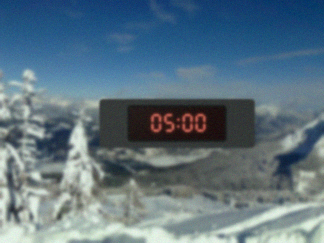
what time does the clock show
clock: 5:00
